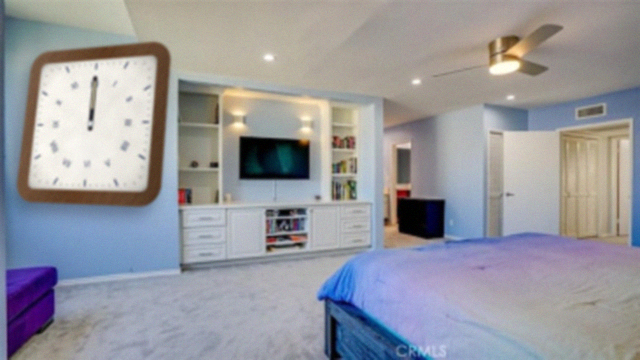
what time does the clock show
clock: 12:00
